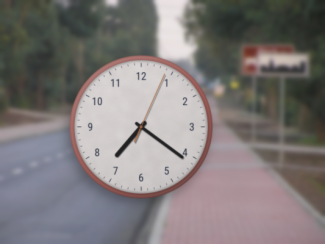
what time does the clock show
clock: 7:21:04
